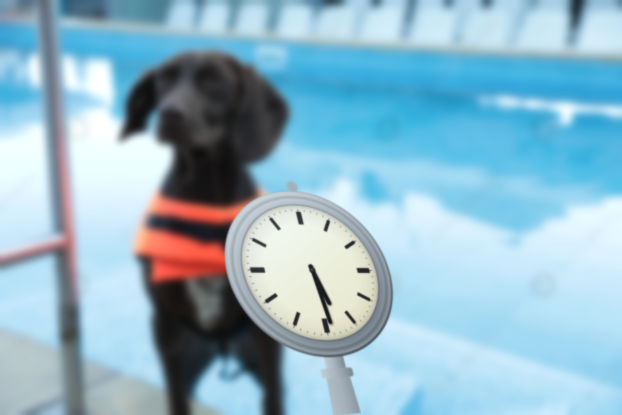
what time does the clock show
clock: 5:29
